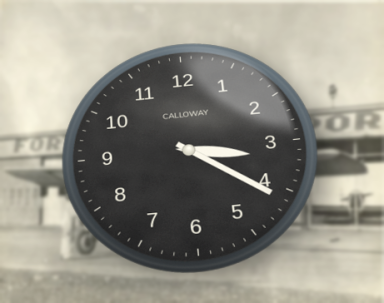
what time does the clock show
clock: 3:21
